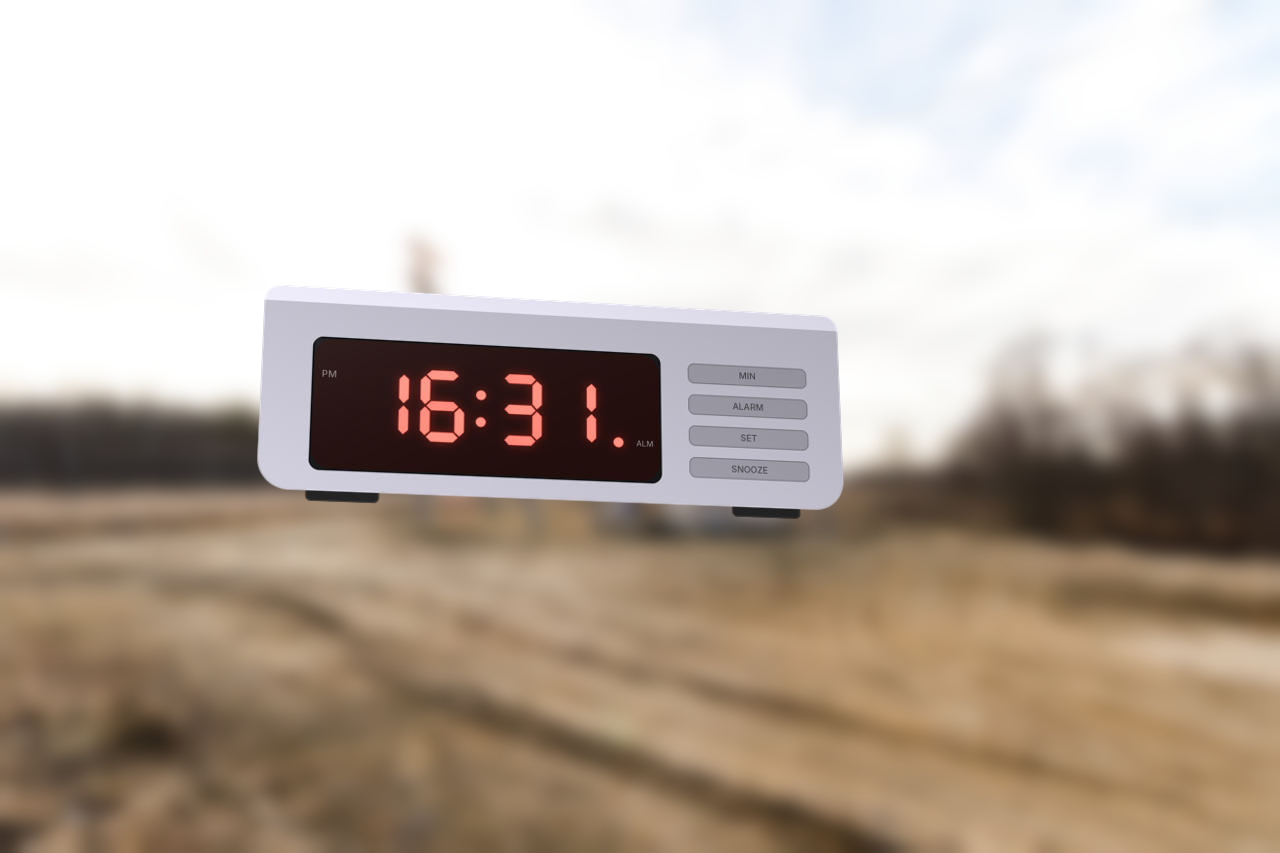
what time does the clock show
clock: 16:31
